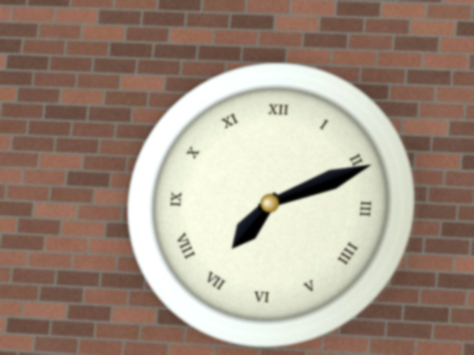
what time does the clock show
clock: 7:11
